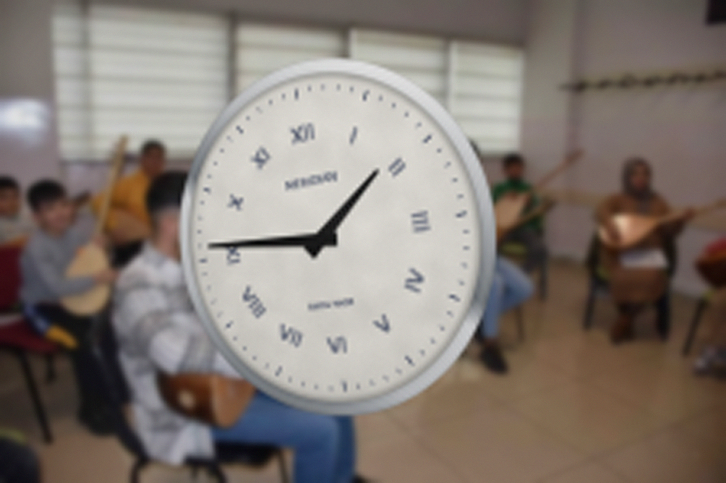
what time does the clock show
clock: 1:46
